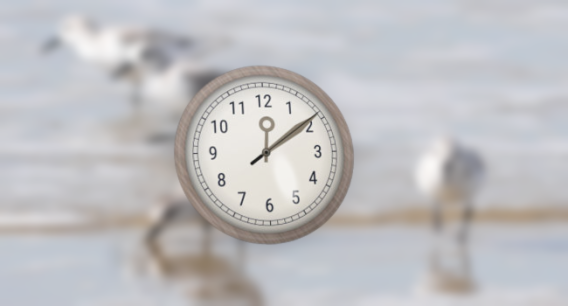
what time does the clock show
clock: 12:09:09
